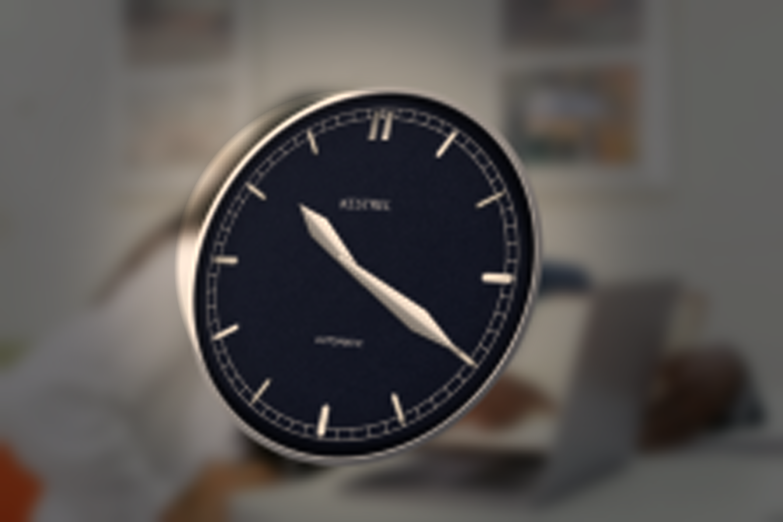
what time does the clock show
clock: 10:20
